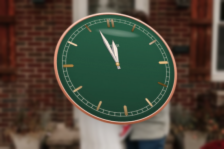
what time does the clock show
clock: 11:57
